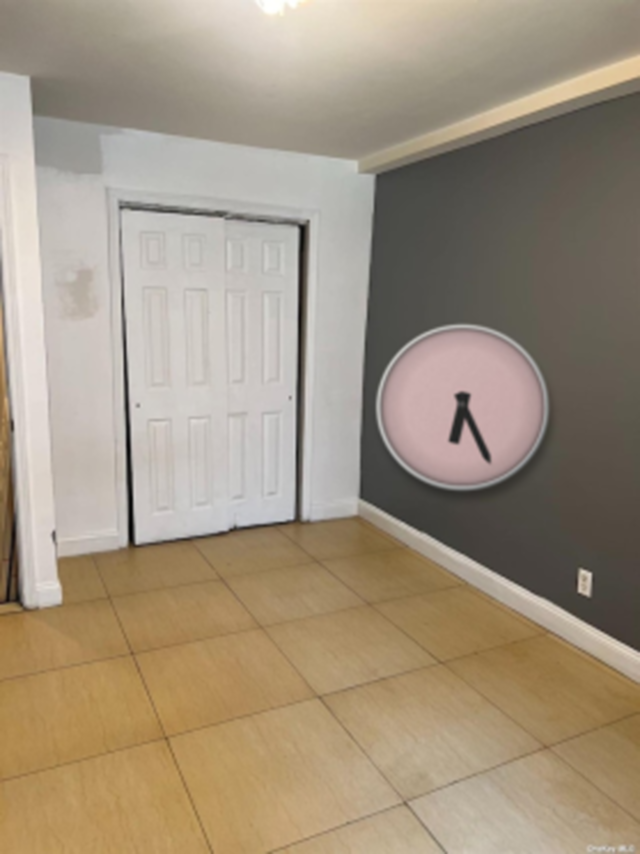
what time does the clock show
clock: 6:26
